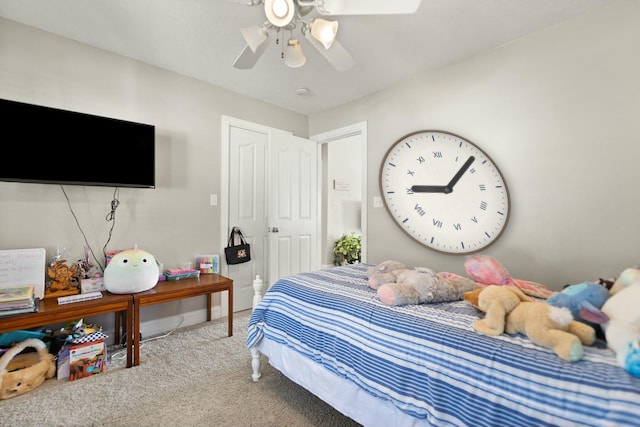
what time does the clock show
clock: 9:08
